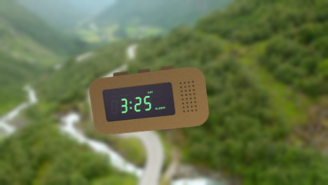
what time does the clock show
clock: 3:25
